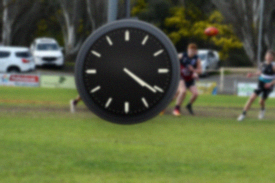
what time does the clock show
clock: 4:21
